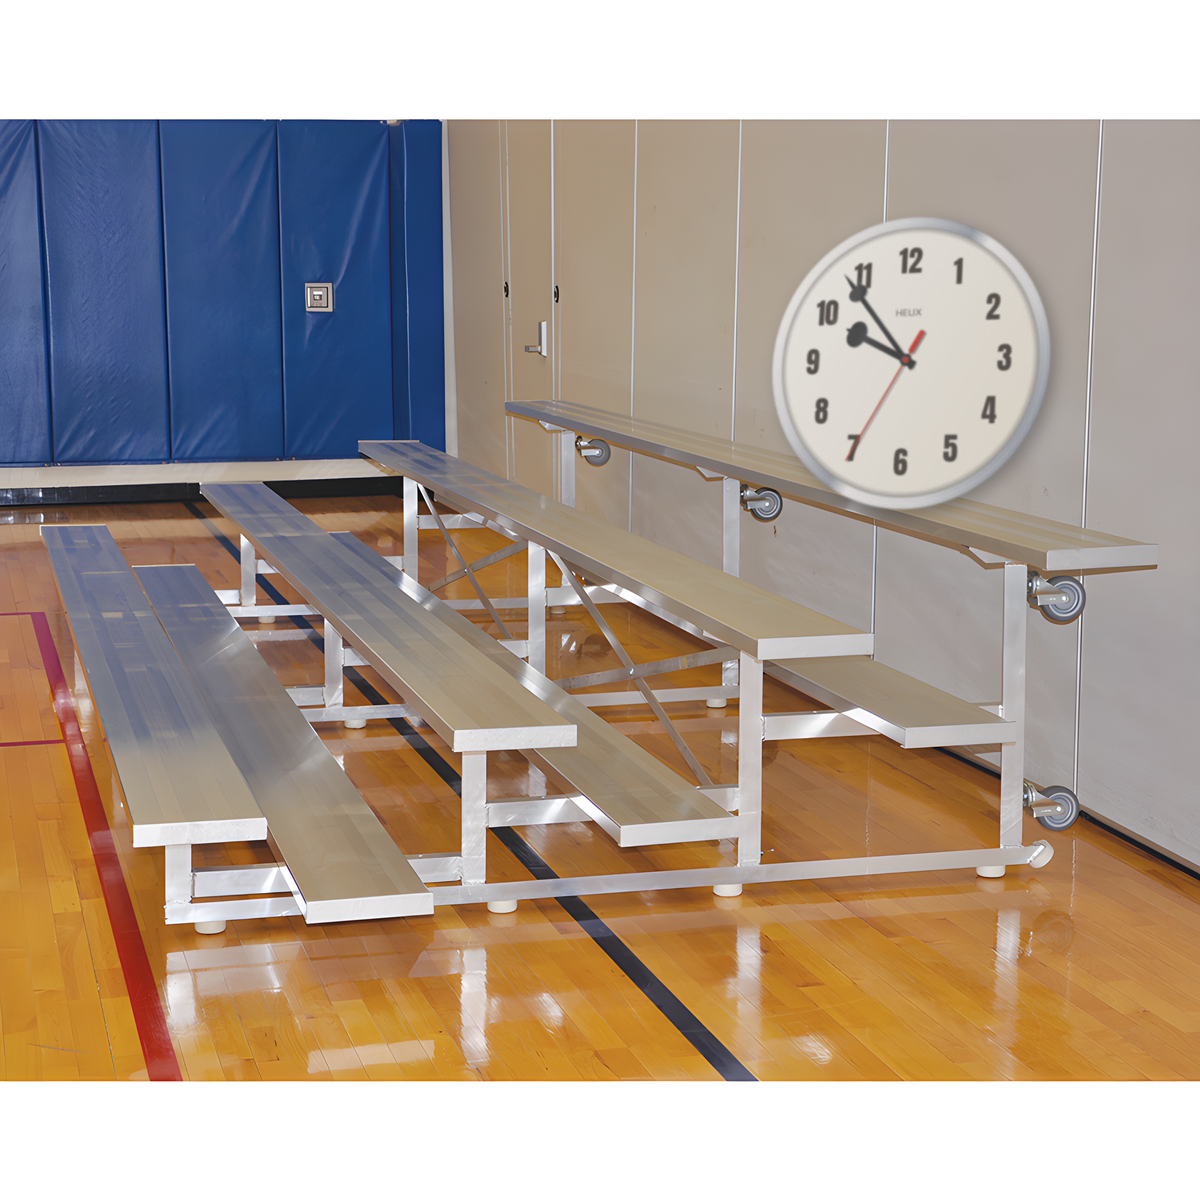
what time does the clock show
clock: 9:53:35
